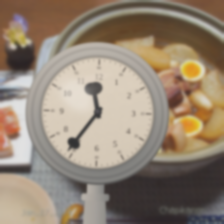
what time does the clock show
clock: 11:36
